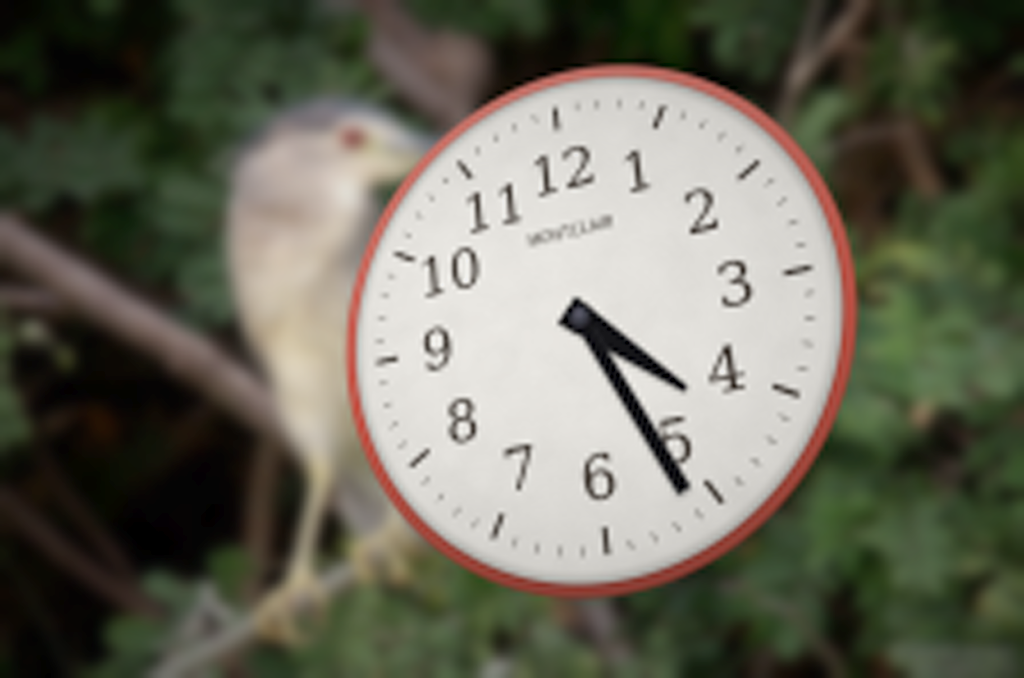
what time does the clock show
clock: 4:26
